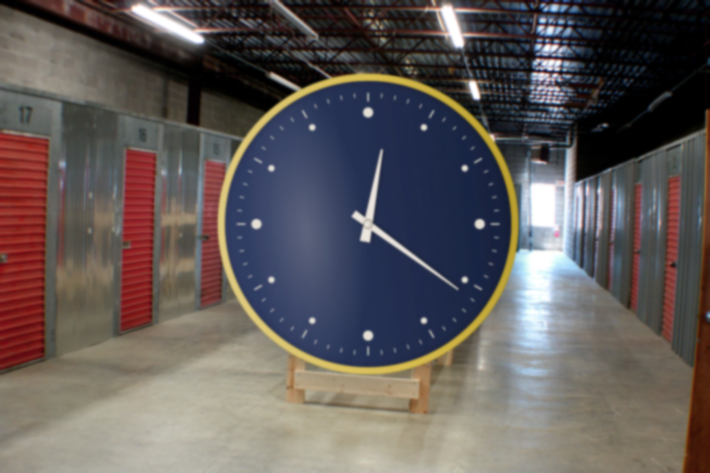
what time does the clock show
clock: 12:21
